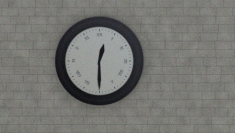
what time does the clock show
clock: 12:30
